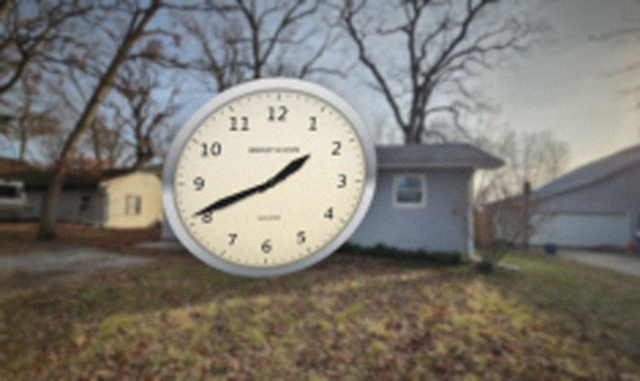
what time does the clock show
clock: 1:41
